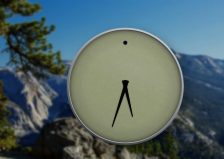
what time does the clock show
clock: 5:33
